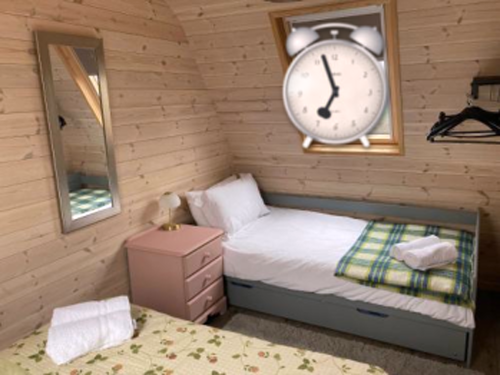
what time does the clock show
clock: 6:57
